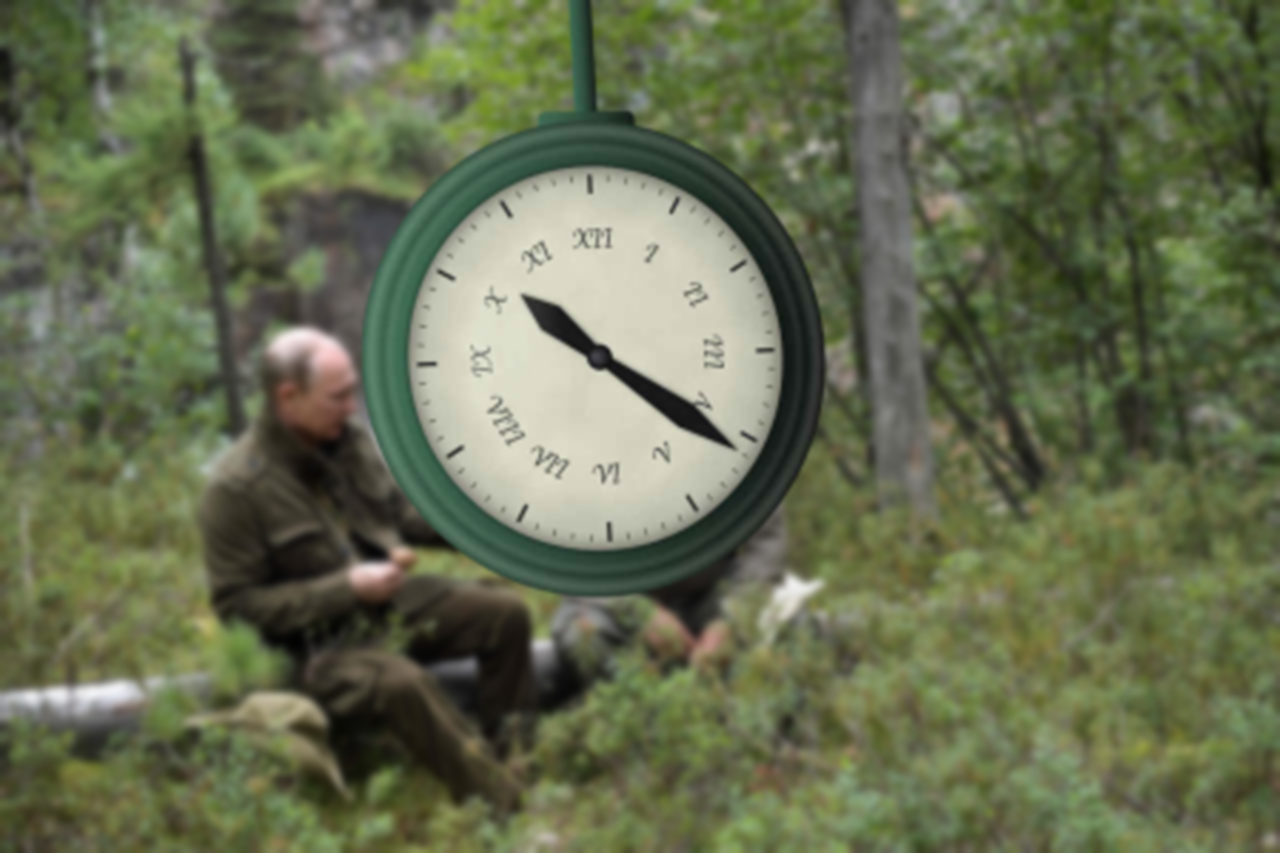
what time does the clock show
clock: 10:21
